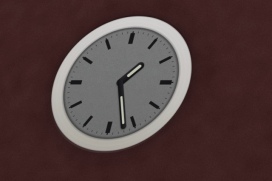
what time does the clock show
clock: 1:27
